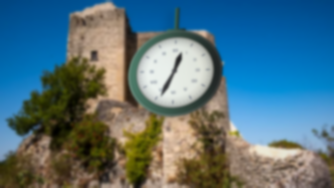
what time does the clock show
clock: 12:34
